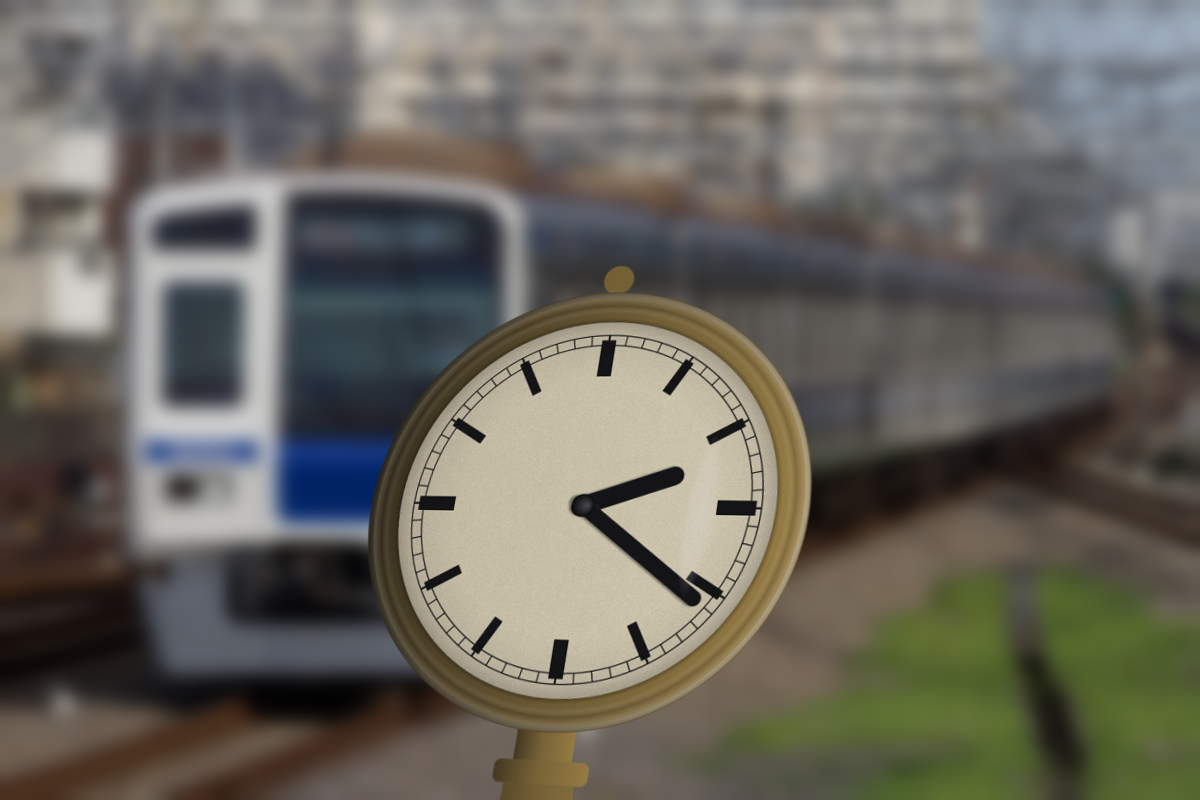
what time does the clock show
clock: 2:21
